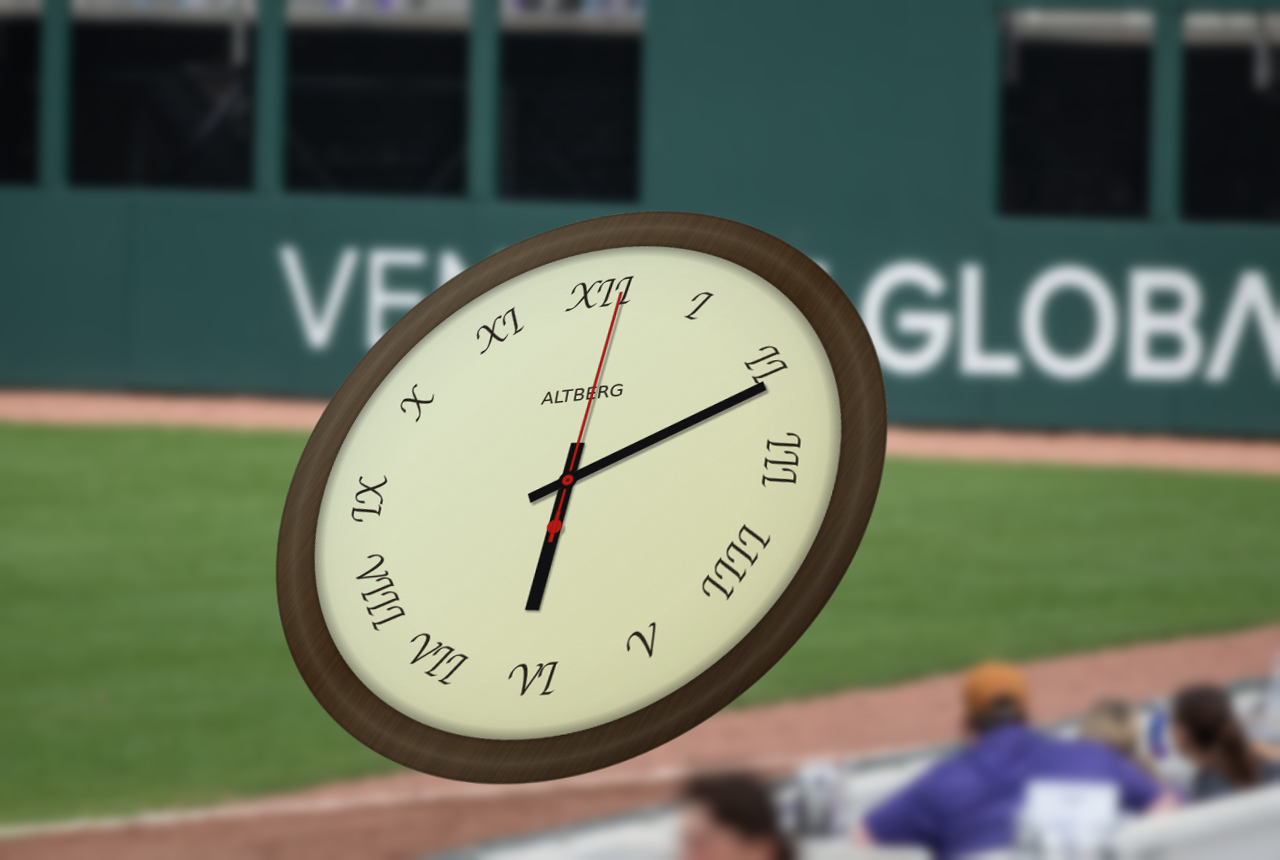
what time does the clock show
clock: 6:11:01
